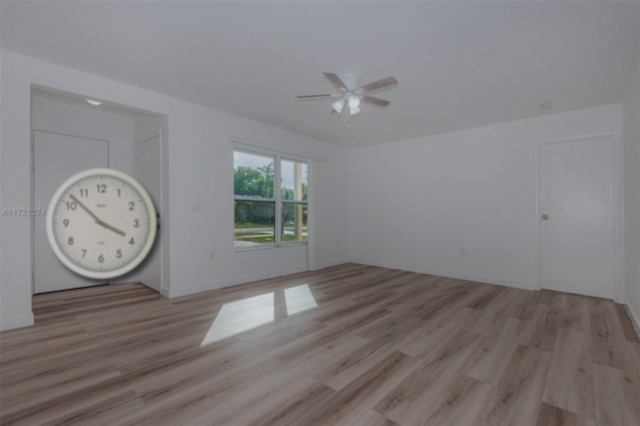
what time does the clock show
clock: 3:52
